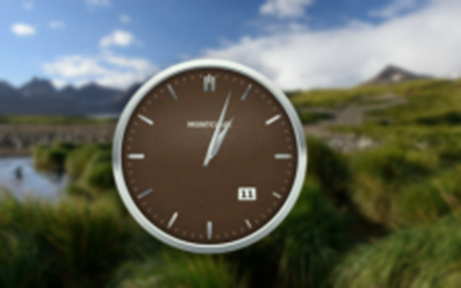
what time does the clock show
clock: 1:03
